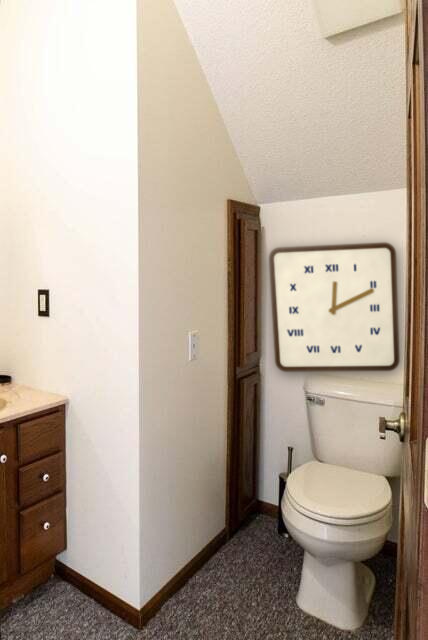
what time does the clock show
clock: 12:11
